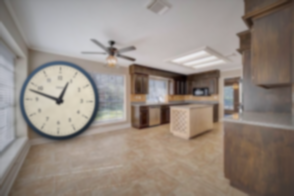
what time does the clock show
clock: 12:48
